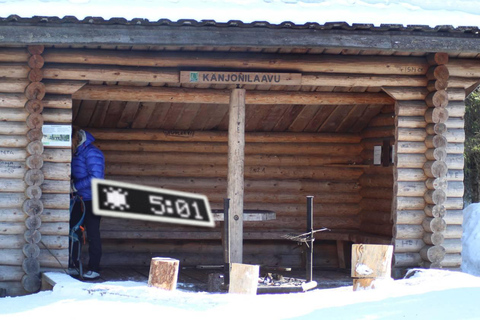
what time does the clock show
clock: 5:01
